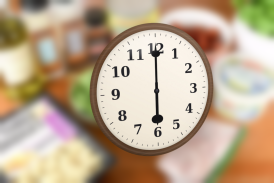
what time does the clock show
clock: 6:00
